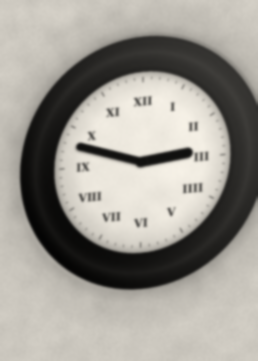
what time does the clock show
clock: 2:48
